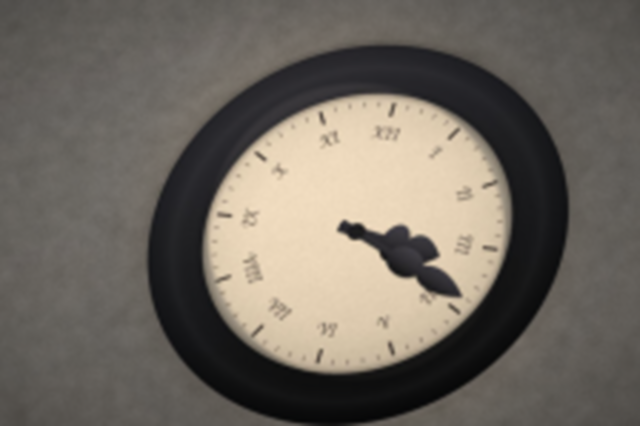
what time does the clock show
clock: 3:19
